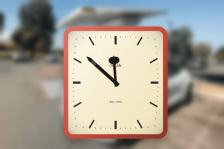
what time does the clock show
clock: 11:52
